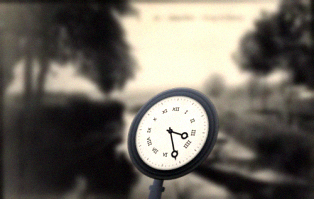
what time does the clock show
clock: 3:26
